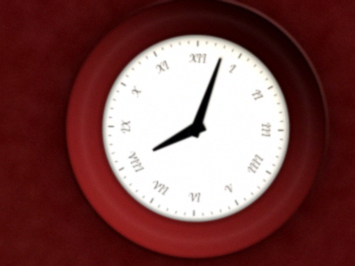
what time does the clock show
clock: 8:03
